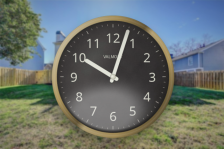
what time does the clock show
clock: 10:03
